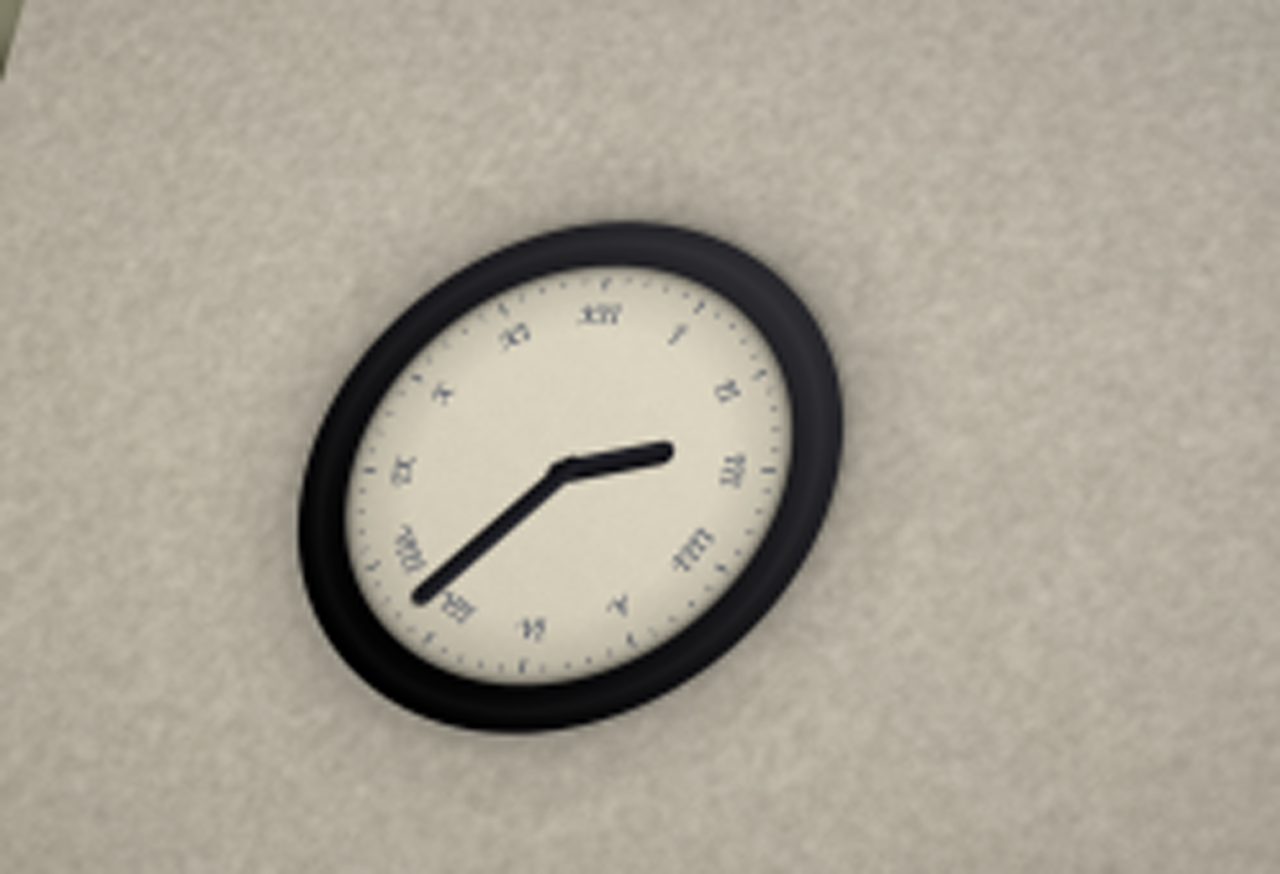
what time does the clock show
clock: 2:37
